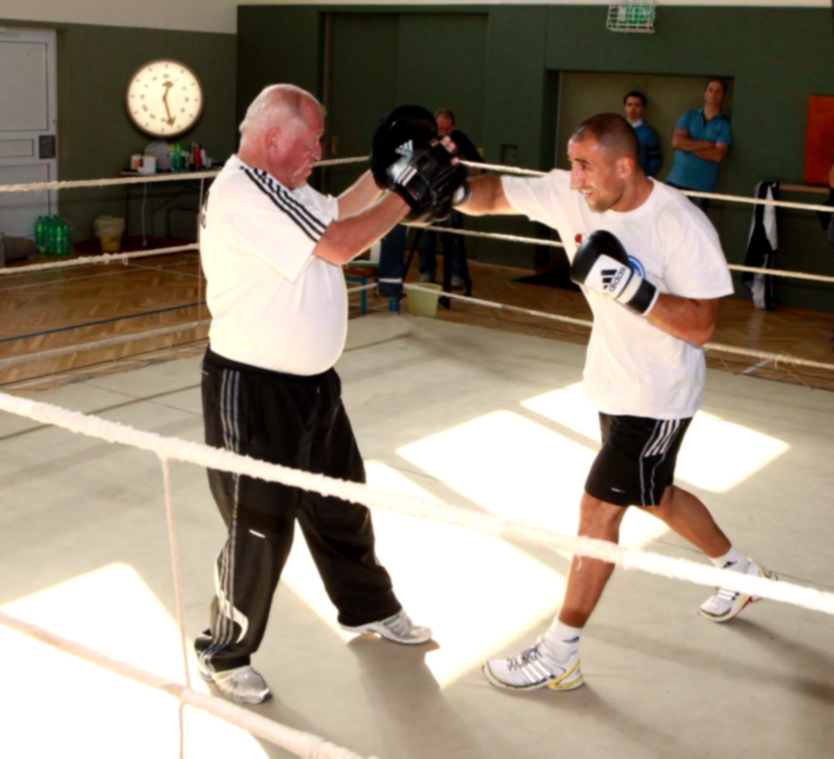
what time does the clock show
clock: 12:27
